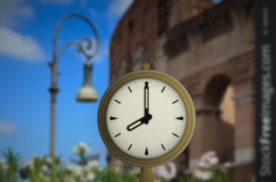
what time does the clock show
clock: 8:00
